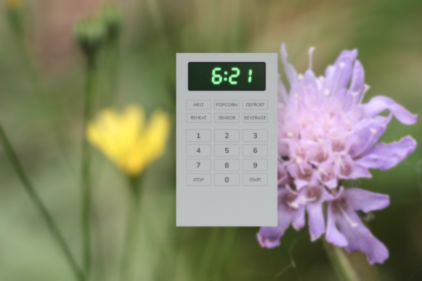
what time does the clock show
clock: 6:21
